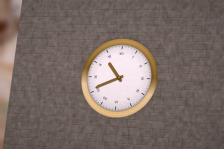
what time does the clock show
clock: 10:41
